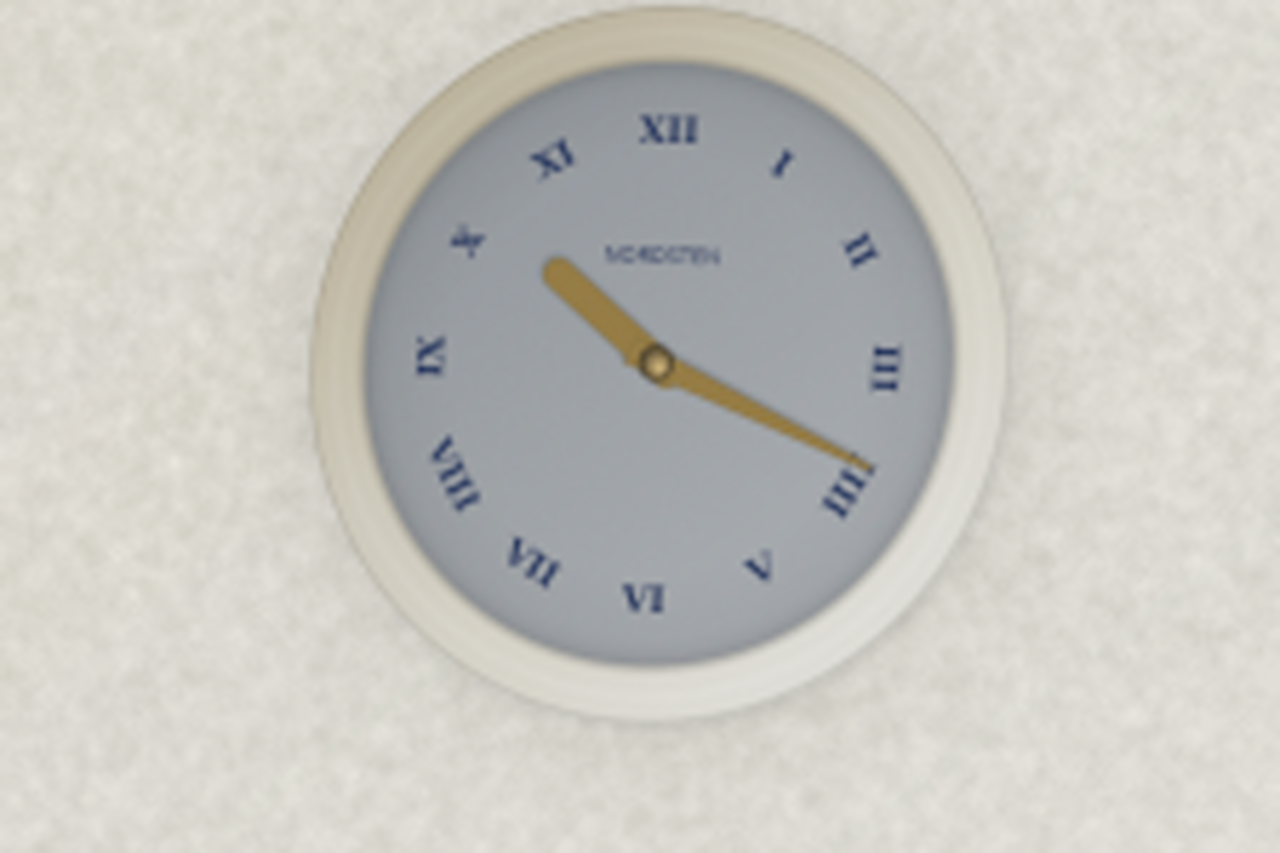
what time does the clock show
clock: 10:19
